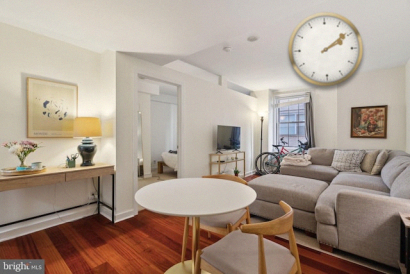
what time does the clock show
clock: 2:09
